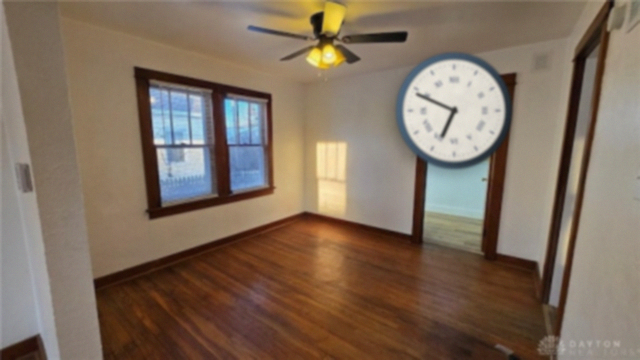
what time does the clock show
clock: 6:49
